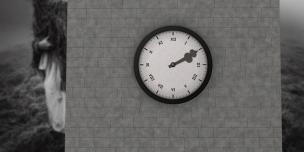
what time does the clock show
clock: 2:10
